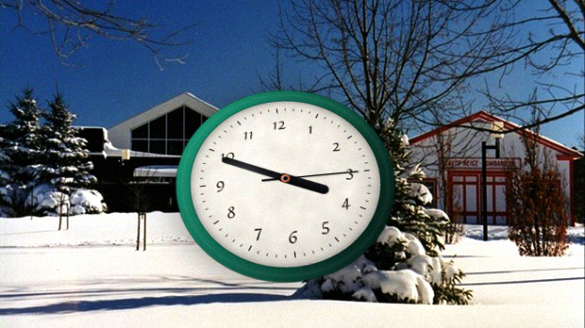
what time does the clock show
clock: 3:49:15
